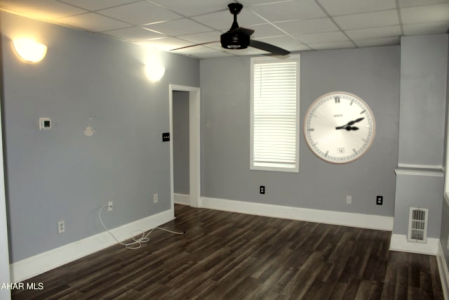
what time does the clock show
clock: 3:12
